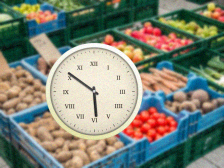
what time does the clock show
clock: 5:51
